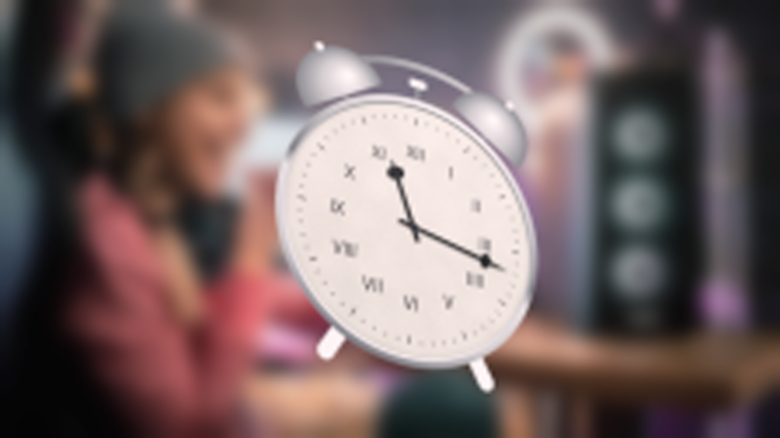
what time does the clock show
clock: 11:17
